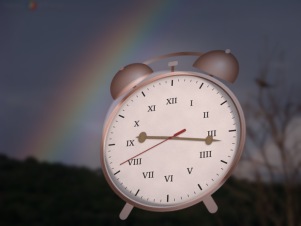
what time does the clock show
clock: 9:16:41
